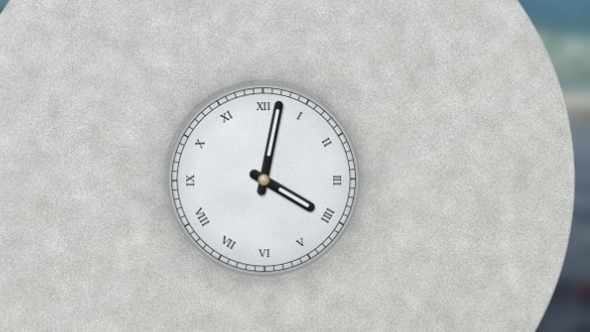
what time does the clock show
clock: 4:02
